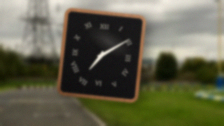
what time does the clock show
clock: 7:09
